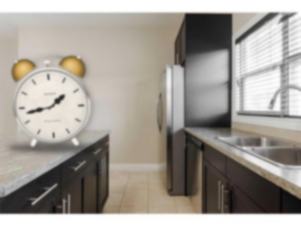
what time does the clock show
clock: 1:43
